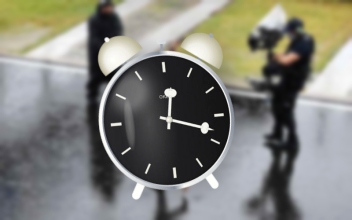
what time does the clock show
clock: 12:18
